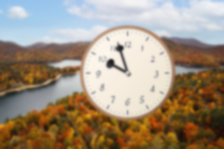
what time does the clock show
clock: 9:57
